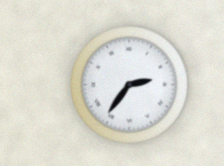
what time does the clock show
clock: 2:36
